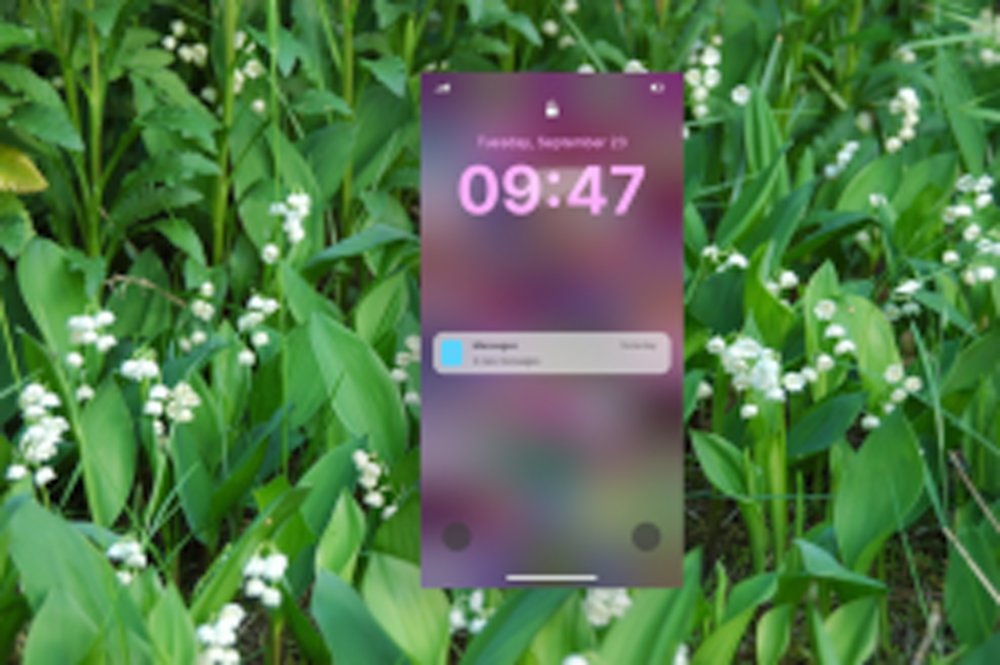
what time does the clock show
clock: 9:47
